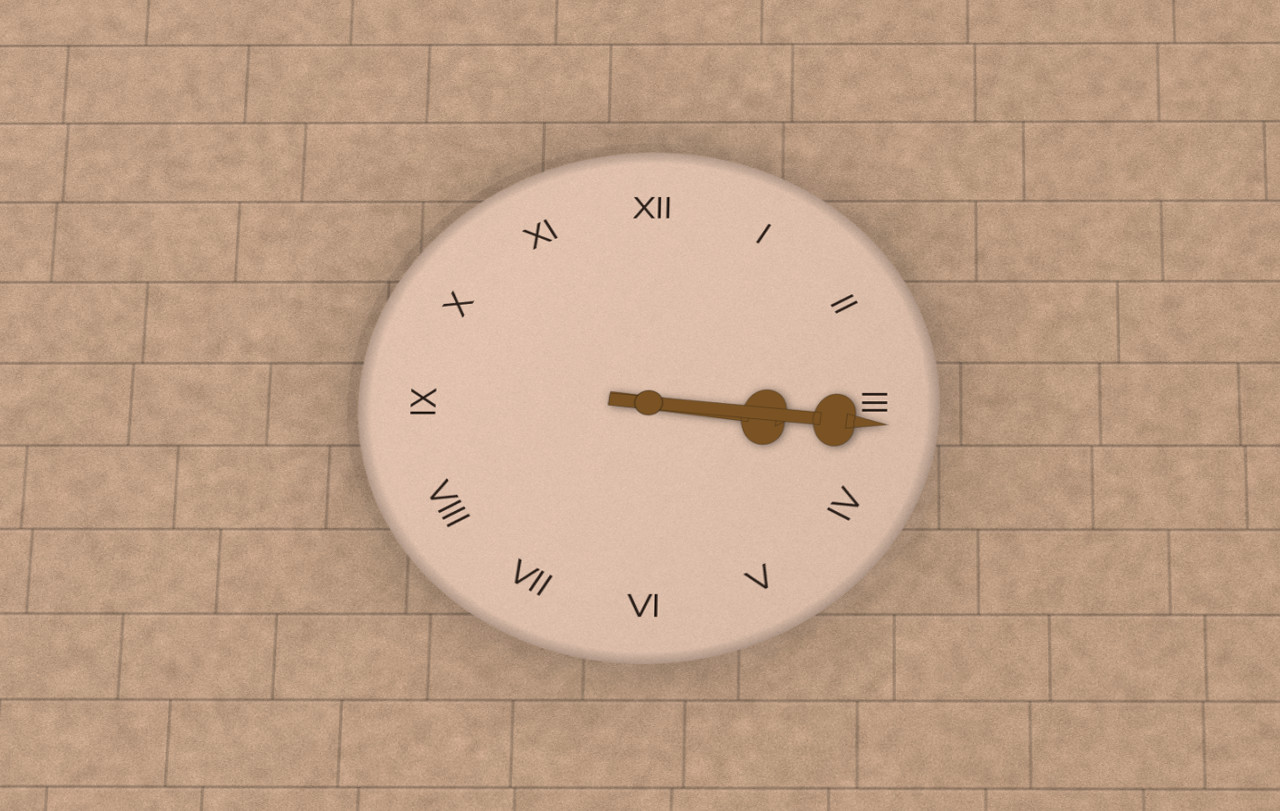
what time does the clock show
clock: 3:16
